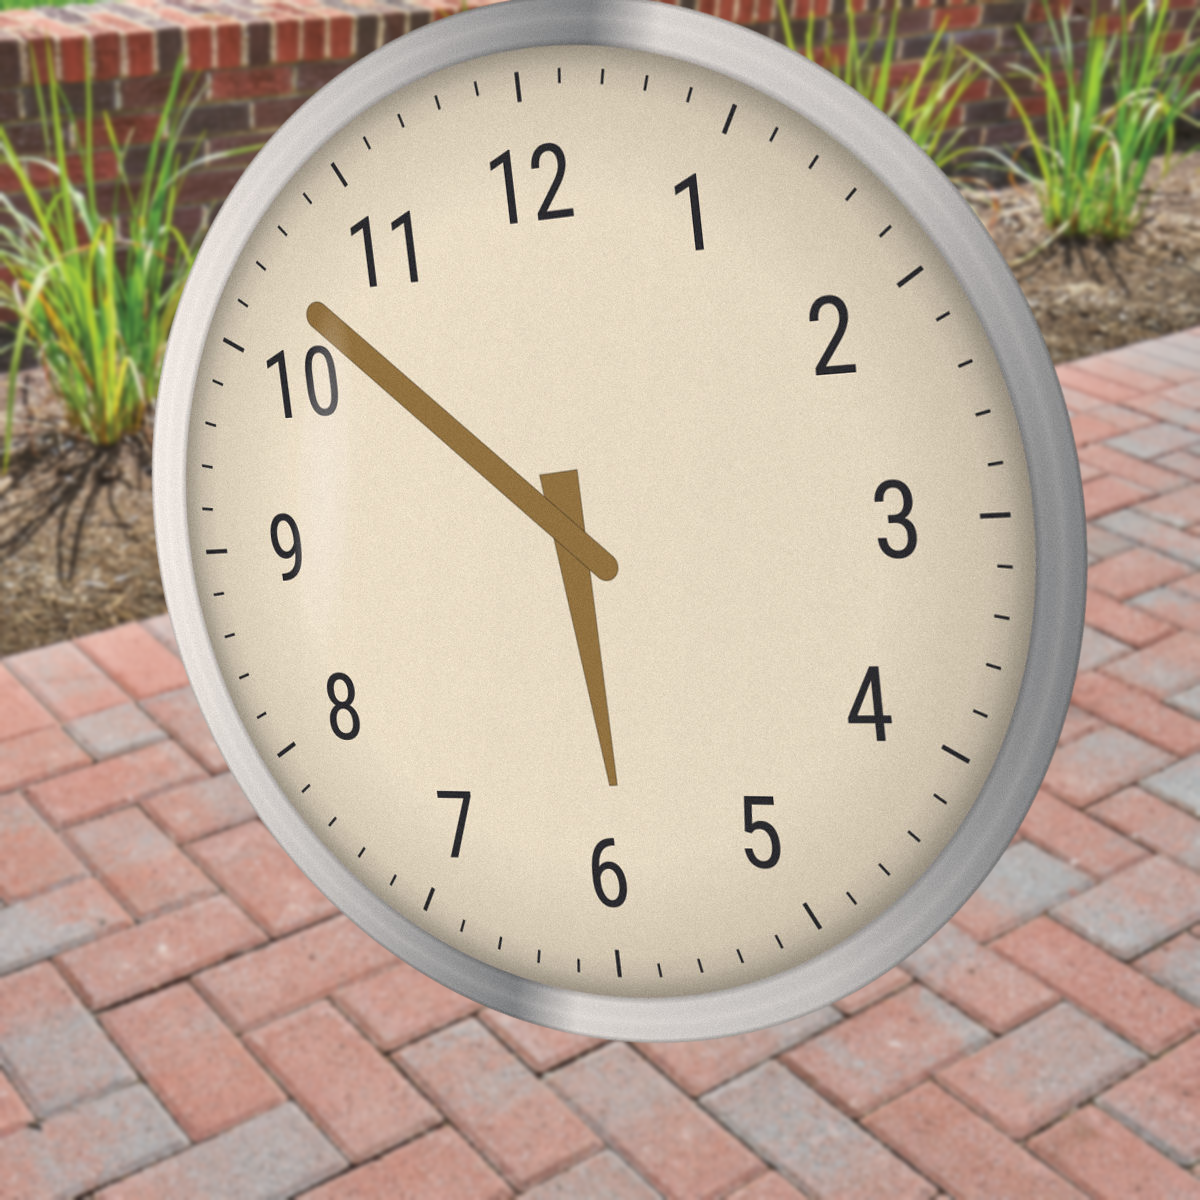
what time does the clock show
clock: 5:52
